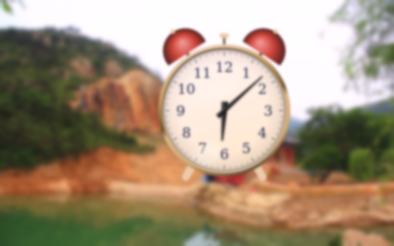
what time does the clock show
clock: 6:08
